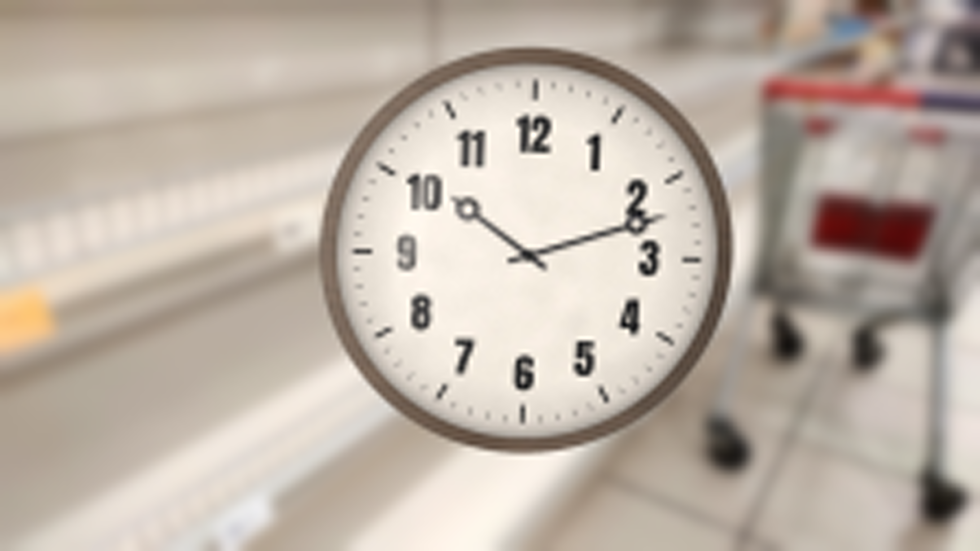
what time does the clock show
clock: 10:12
